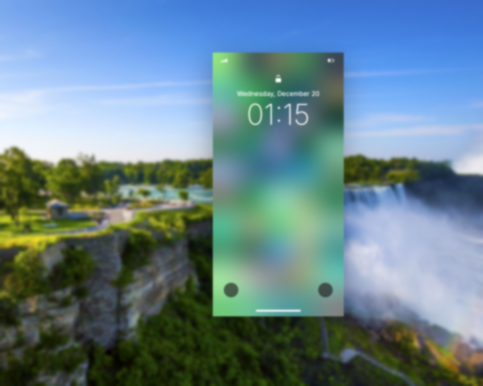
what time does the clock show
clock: 1:15
